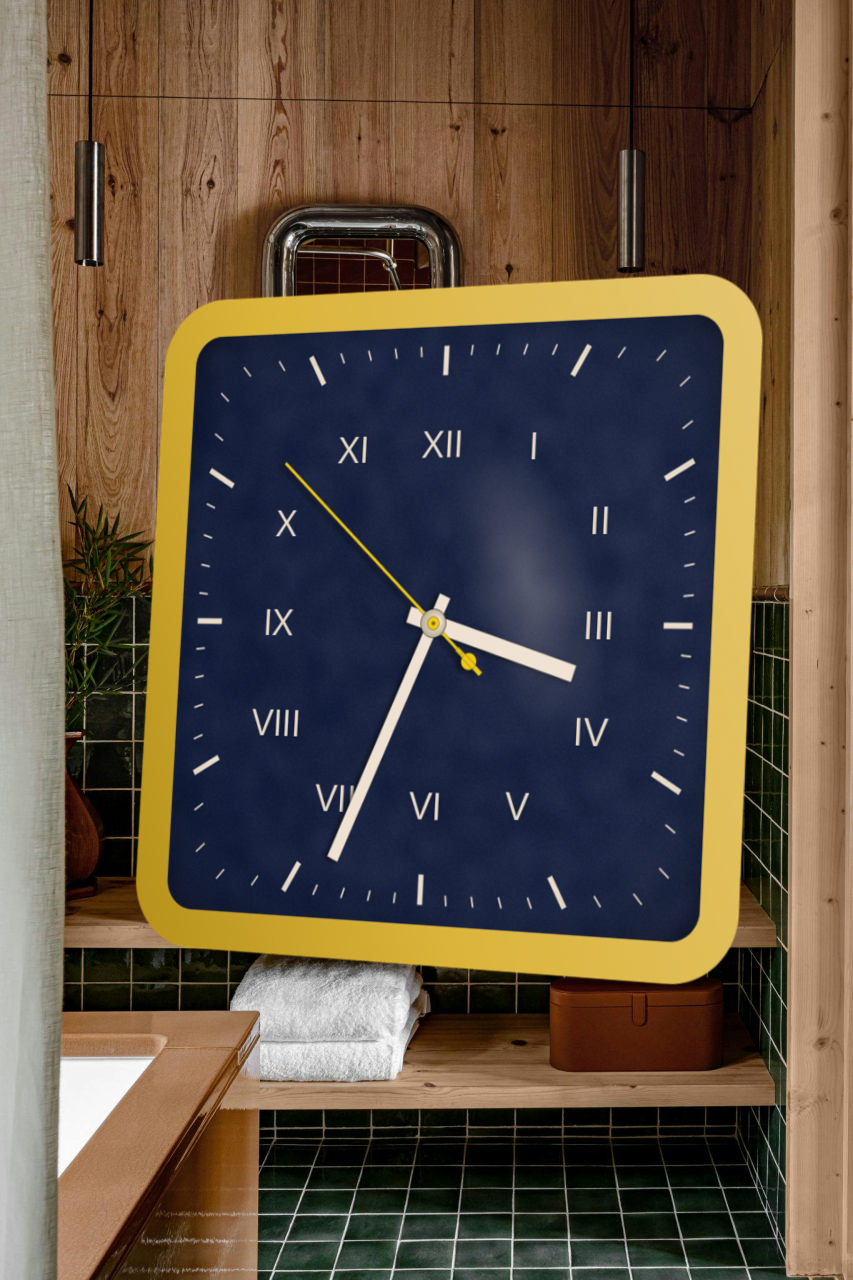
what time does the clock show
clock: 3:33:52
